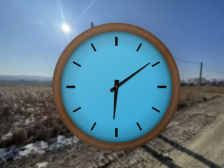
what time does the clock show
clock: 6:09
